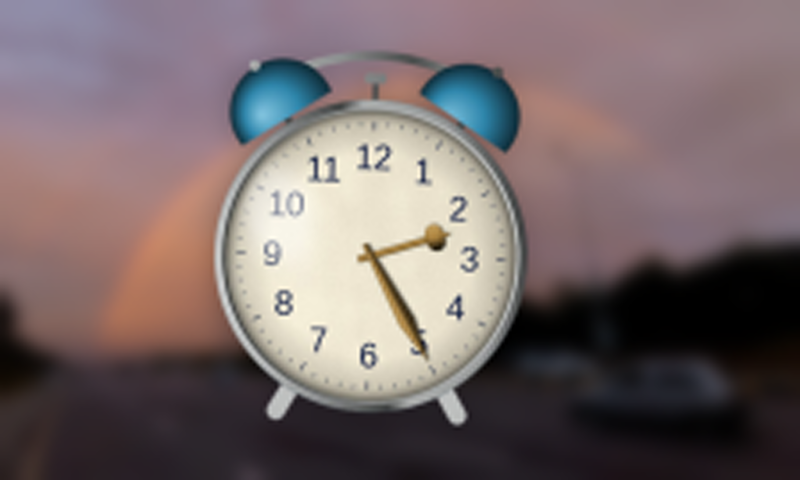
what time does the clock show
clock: 2:25
